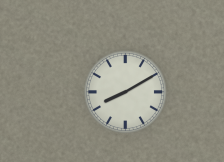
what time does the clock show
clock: 8:10
